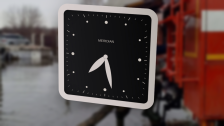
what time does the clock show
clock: 7:28
